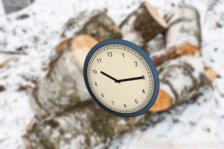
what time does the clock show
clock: 10:15
